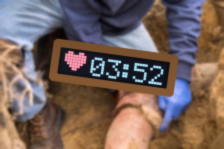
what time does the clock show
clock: 3:52
